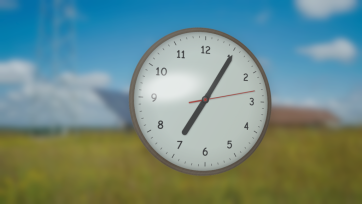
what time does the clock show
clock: 7:05:13
